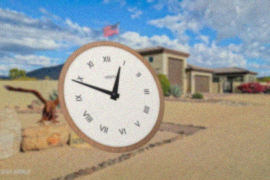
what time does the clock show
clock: 12:49
